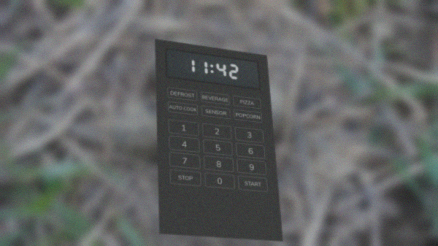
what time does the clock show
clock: 11:42
